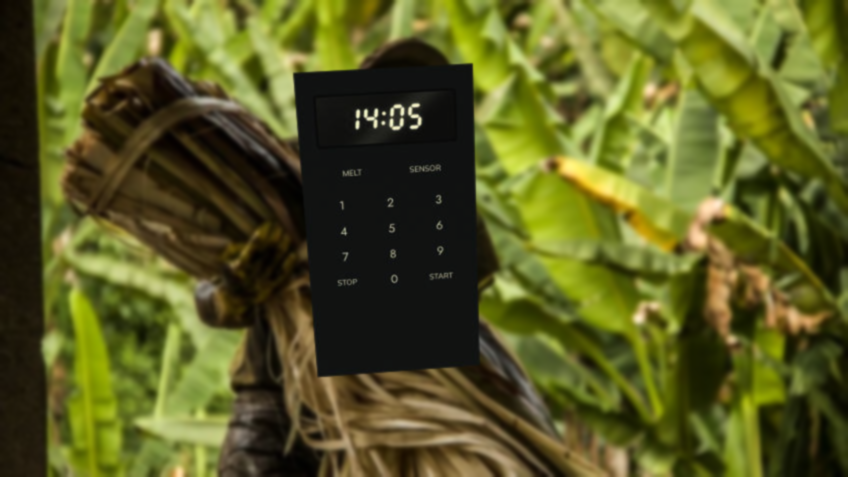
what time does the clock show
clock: 14:05
